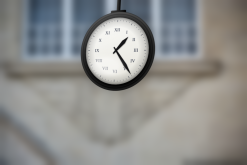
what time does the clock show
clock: 1:24
